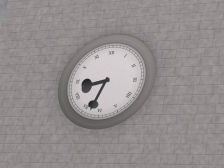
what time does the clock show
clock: 8:33
